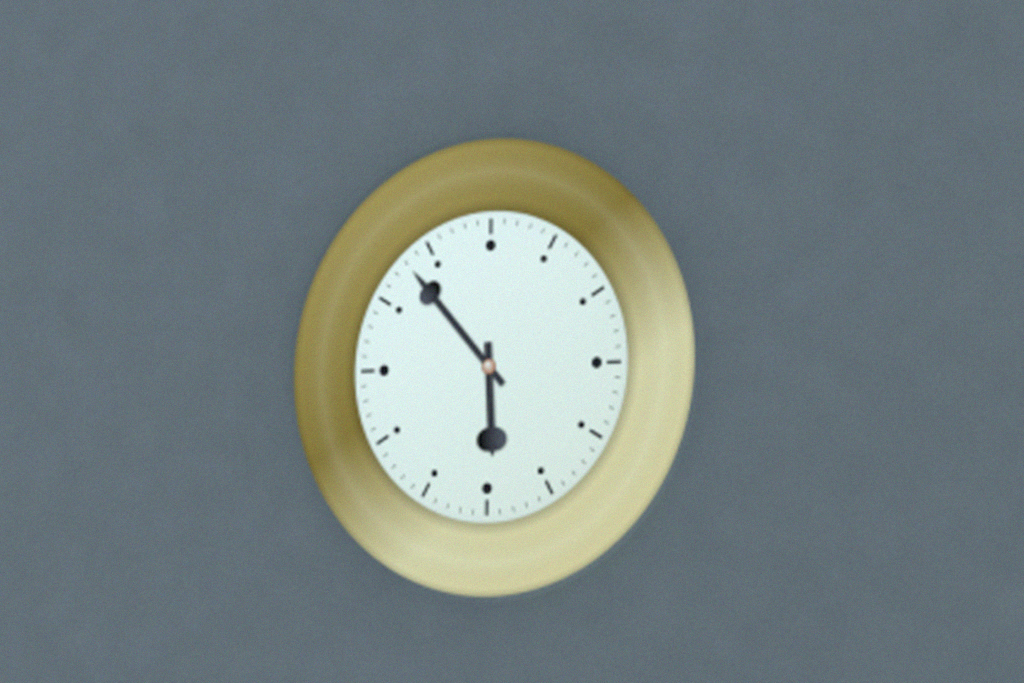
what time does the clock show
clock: 5:53
